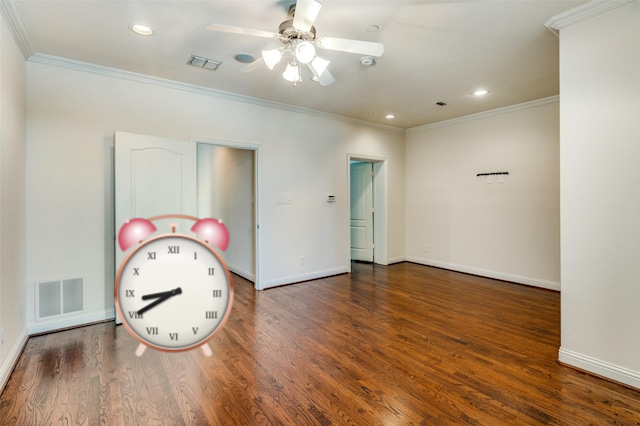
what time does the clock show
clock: 8:40
